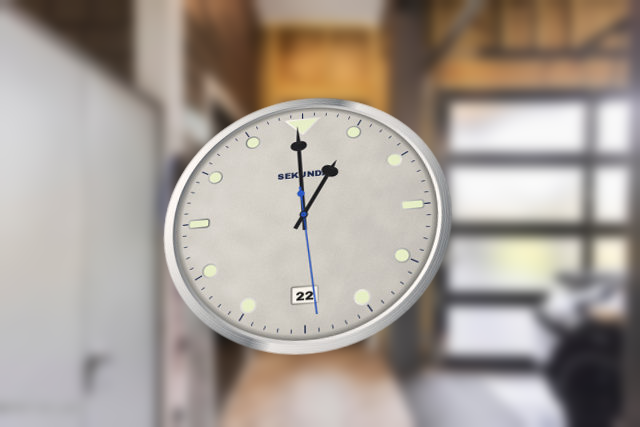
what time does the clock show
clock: 12:59:29
